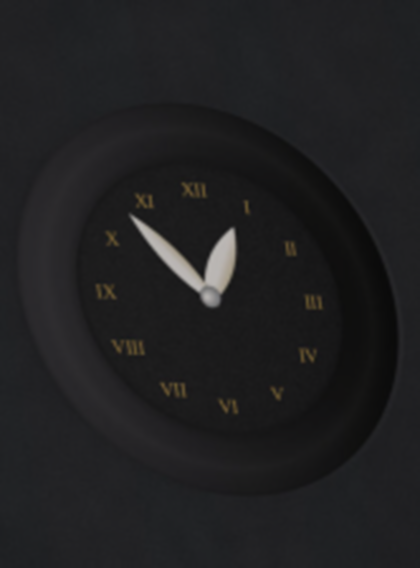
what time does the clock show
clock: 12:53
